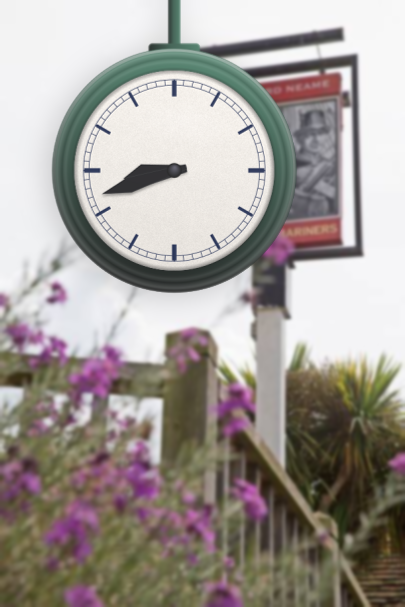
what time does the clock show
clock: 8:42
